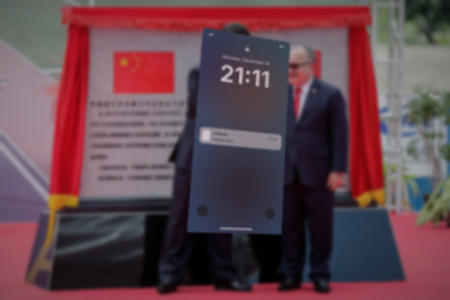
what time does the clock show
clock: 21:11
